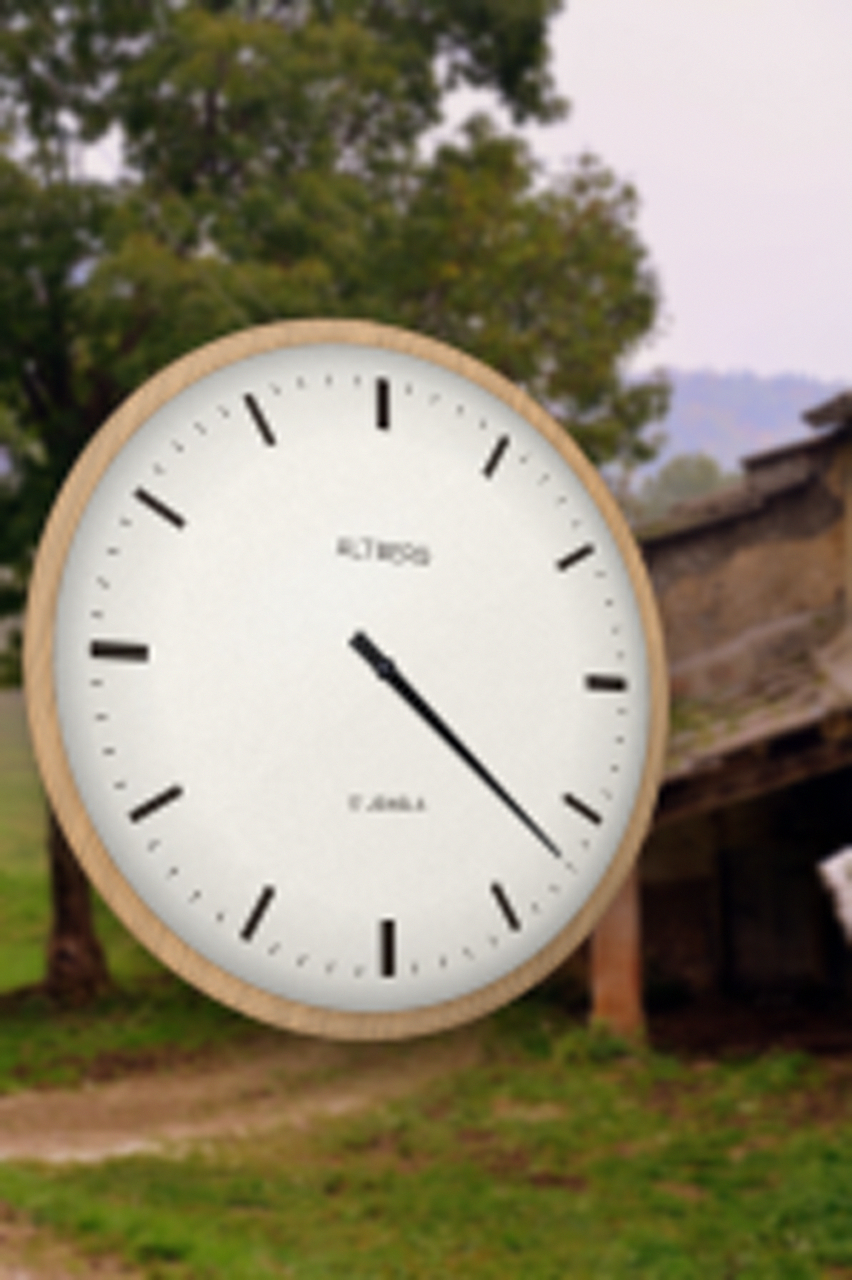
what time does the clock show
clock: 4:22
